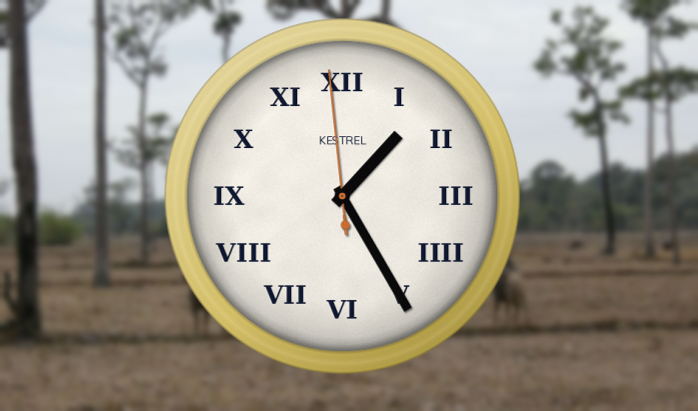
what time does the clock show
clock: 1:24:59
